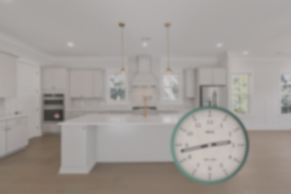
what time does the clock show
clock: 2:43
